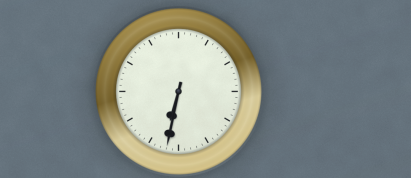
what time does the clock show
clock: 6:32
